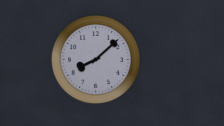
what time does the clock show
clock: 8:08
